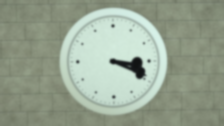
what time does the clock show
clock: 3:19
